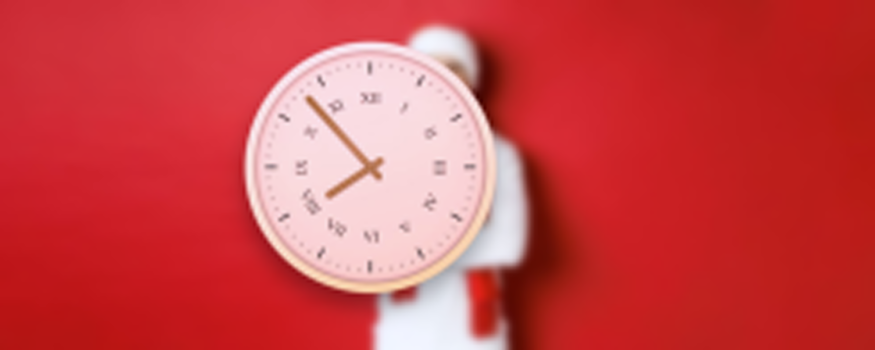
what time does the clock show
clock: 7:53
